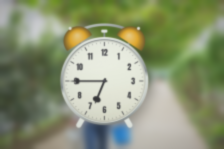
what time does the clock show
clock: 6:45
